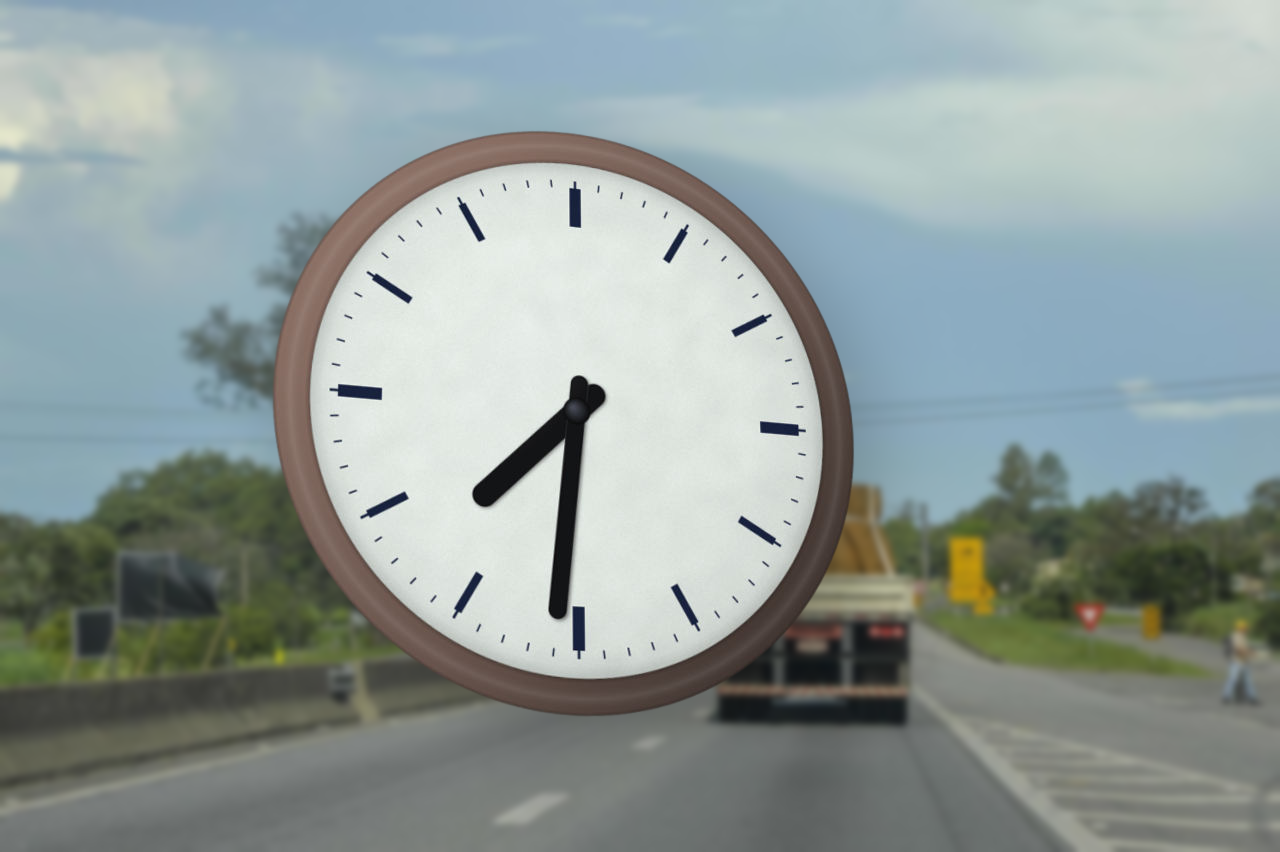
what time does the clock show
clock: 7:31
